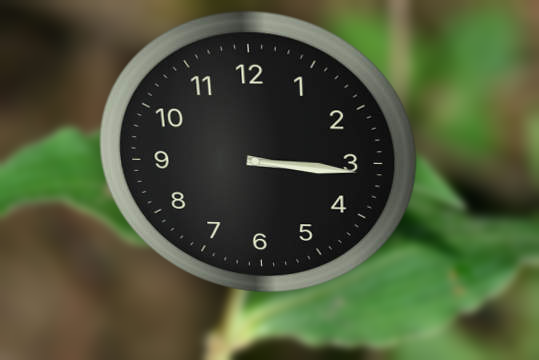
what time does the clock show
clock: 3:16
